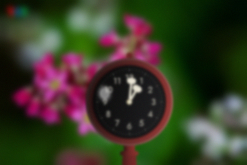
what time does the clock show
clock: 1:01
